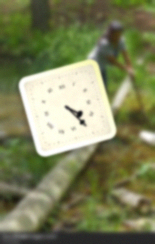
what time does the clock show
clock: 4:25
